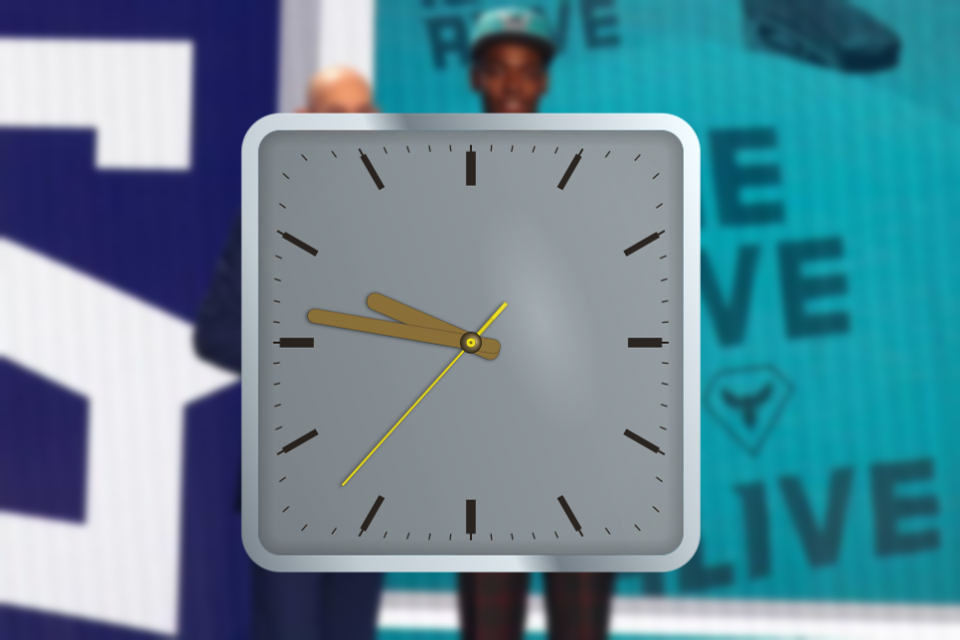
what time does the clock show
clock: 9:46:37
